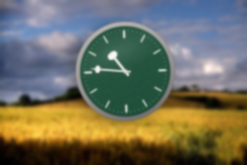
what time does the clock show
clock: 10:46
